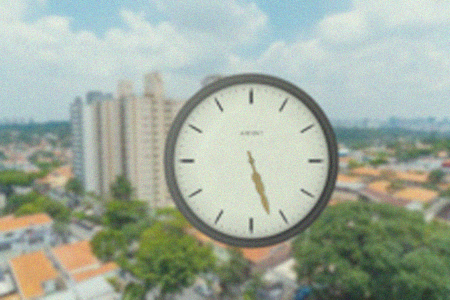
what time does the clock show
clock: 5:27
